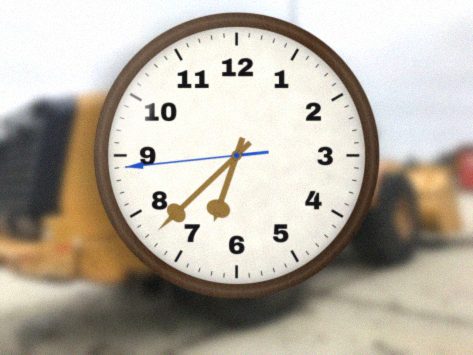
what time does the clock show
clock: 6:37:44
